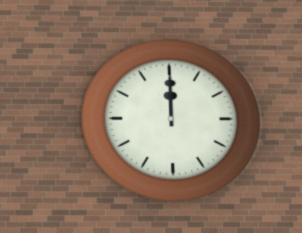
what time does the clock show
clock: 12:00
